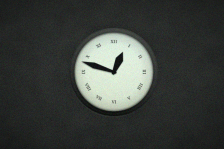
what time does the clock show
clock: 12:48
